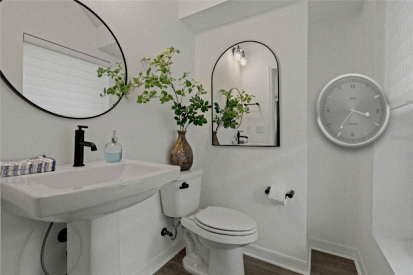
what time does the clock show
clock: 3:36
